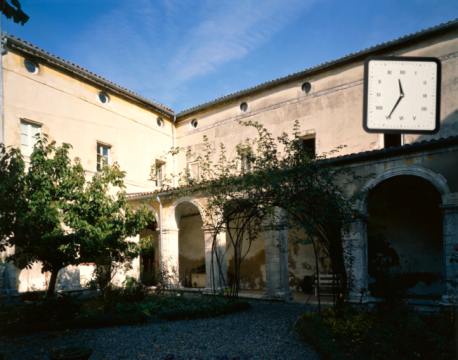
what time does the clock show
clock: 11:35
